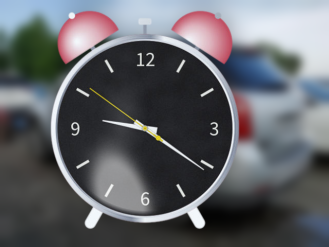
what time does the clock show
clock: 9:20:51
